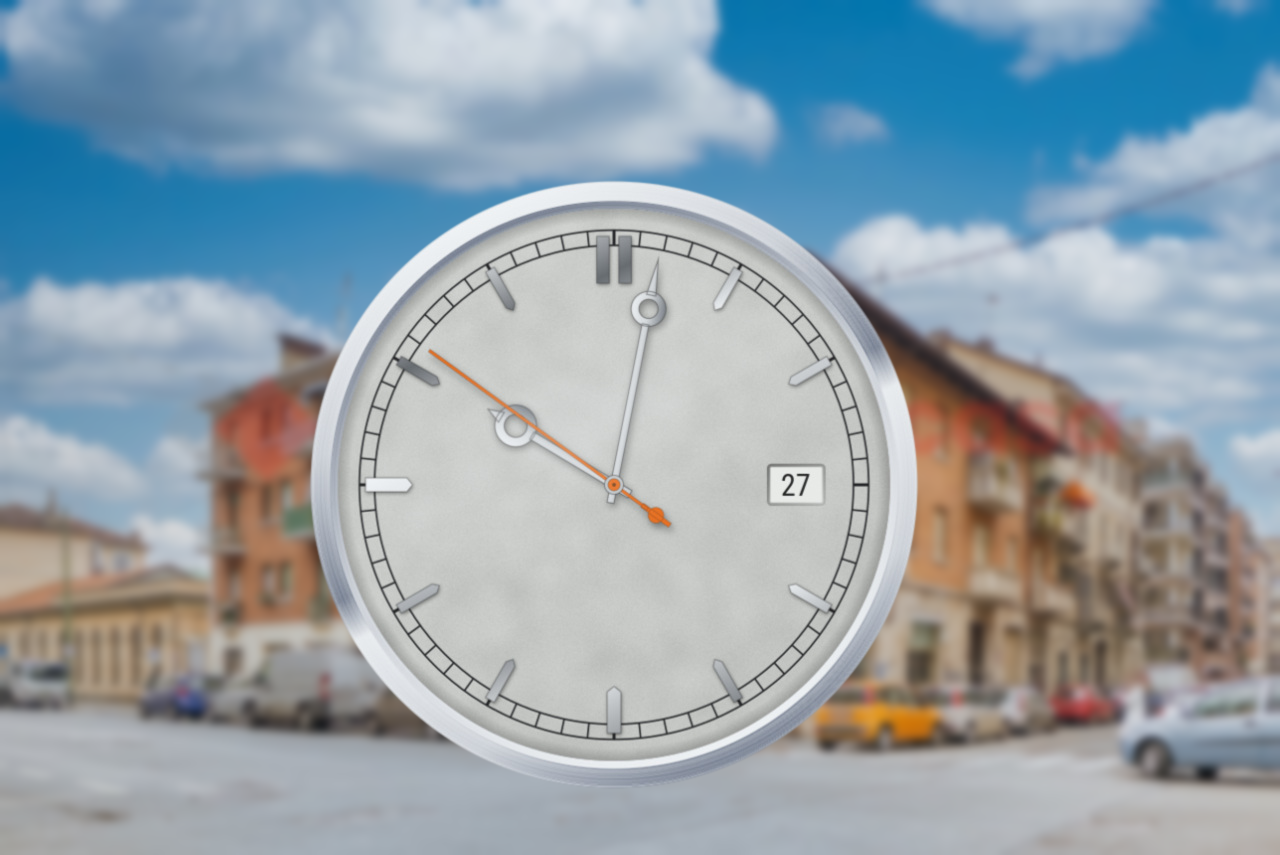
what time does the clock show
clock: 10:01:51
